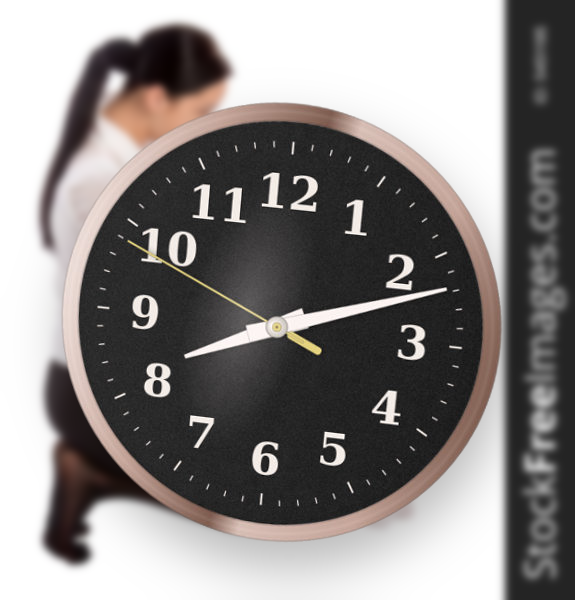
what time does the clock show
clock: 8:11:49
